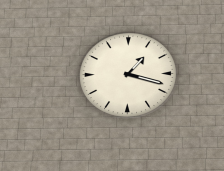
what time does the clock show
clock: 1:18
